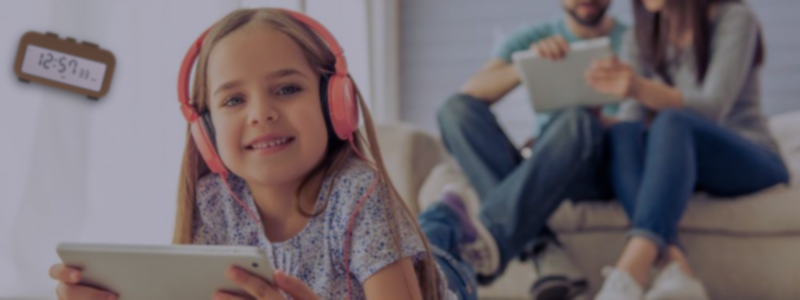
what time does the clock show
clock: 12:57
